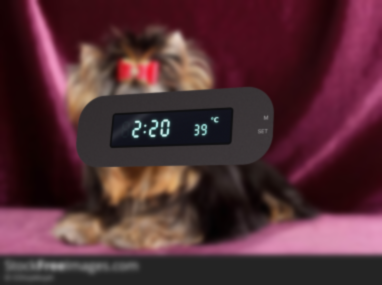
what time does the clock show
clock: 2:20
